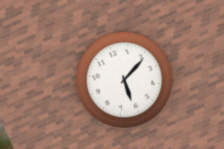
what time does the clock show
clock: 6:11
